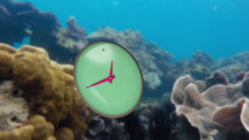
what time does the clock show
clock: 12:43
